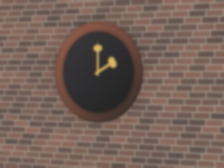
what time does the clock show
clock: 2:00
